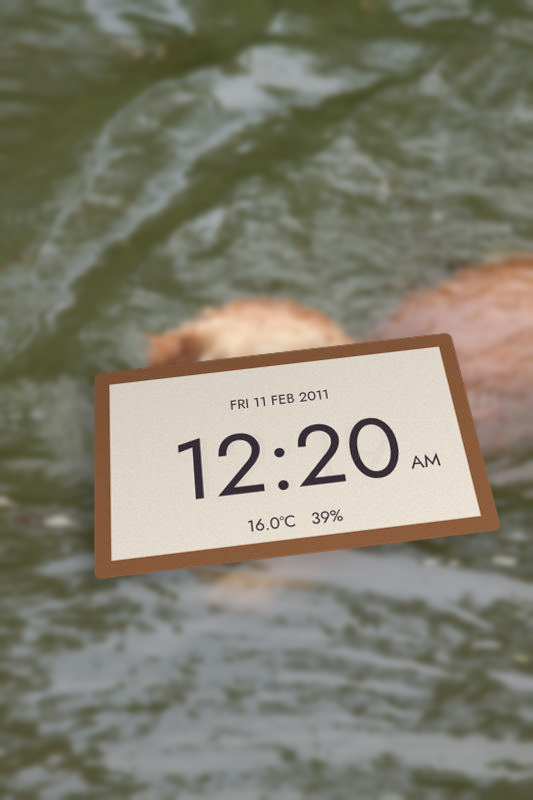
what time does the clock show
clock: 12:20
